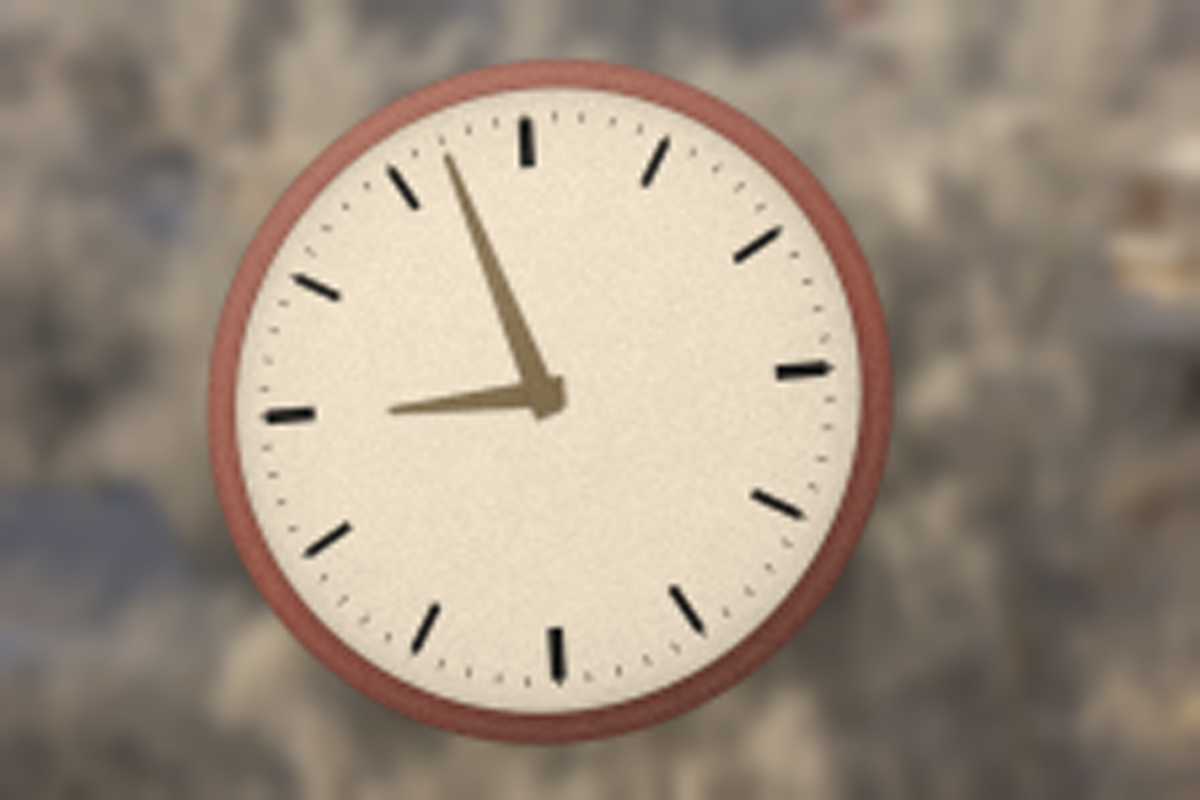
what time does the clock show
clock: 8:57
